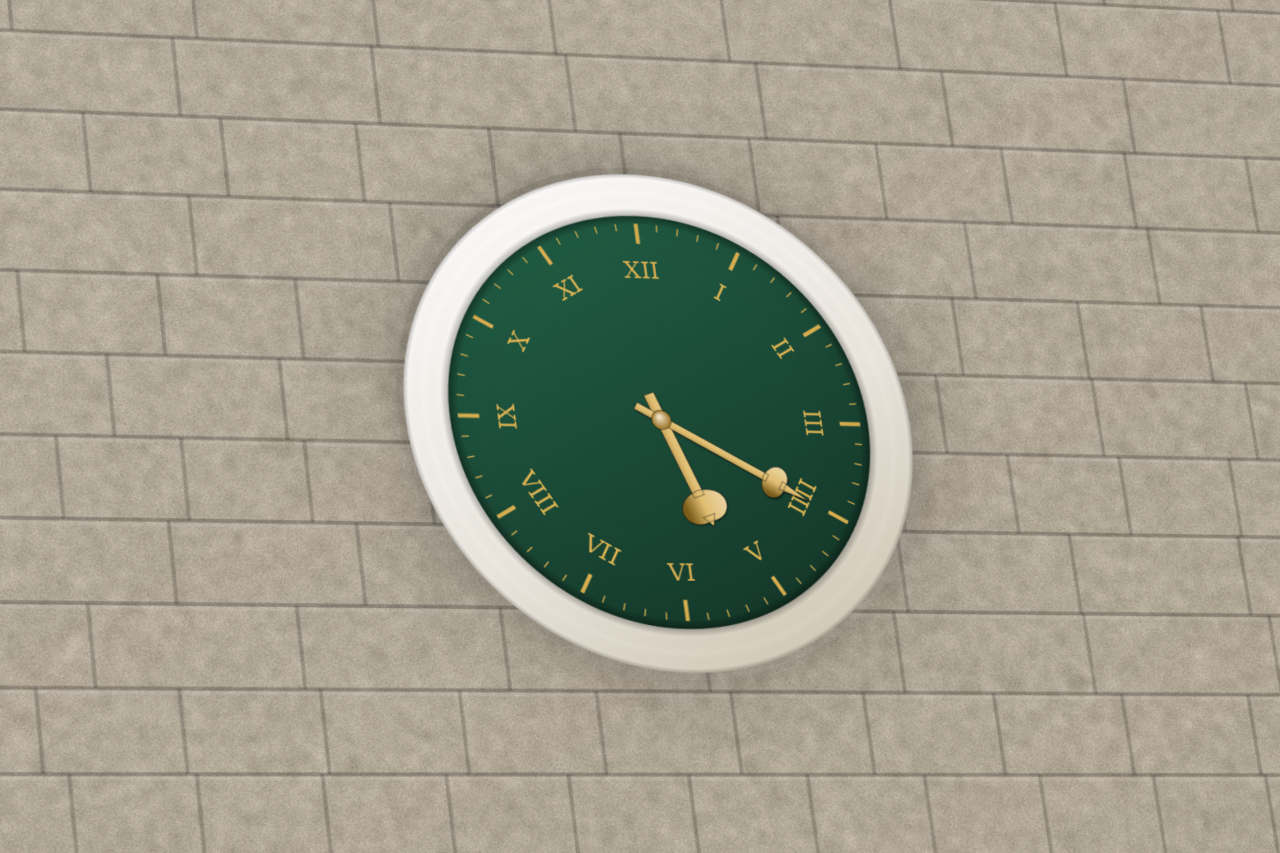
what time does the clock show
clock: 5:20
